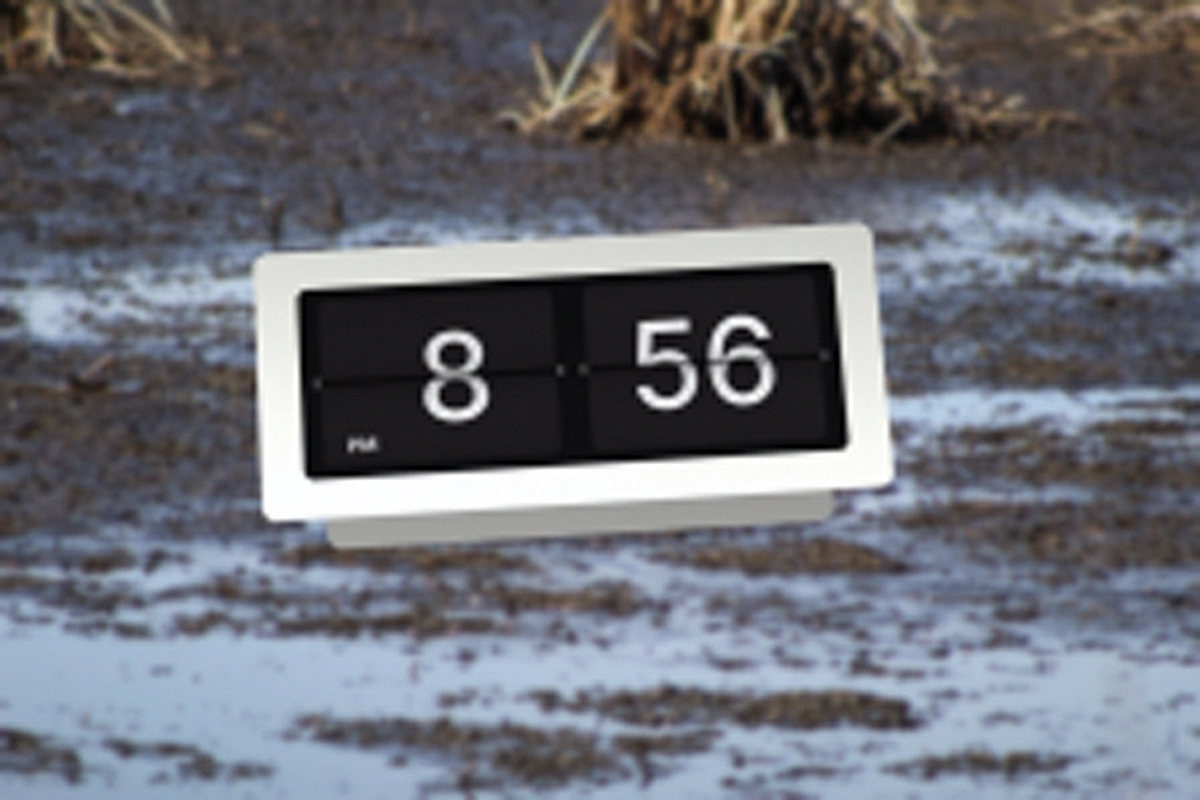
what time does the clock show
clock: 8:56
